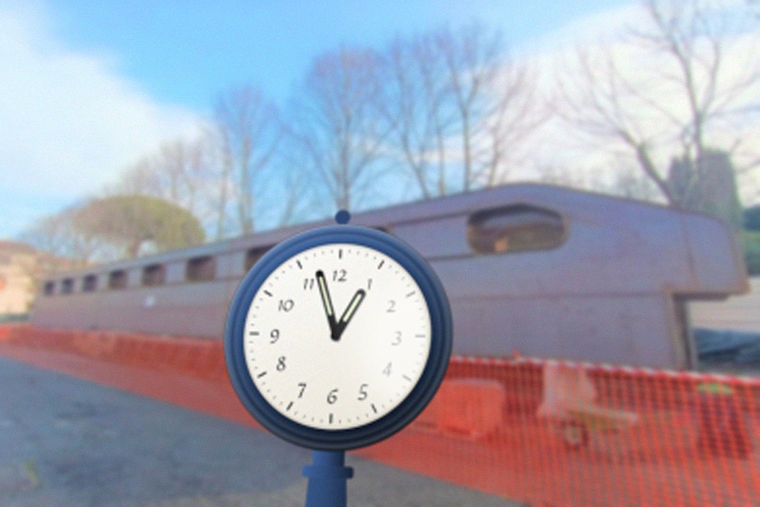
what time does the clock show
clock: 12:57
